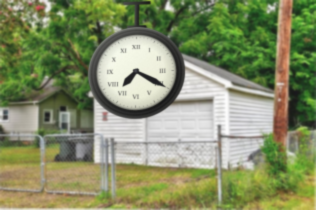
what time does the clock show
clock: 7:20
